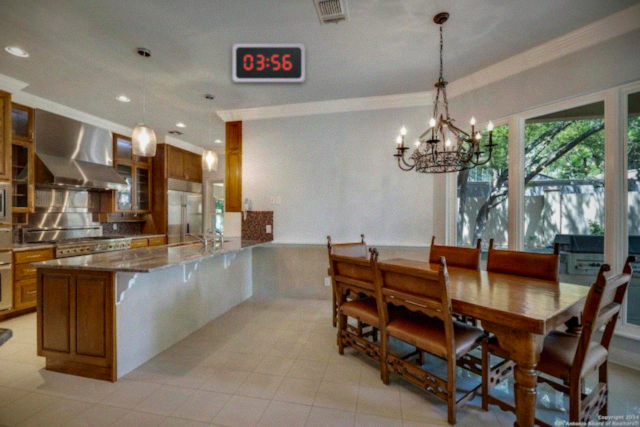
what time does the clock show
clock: 3:56
